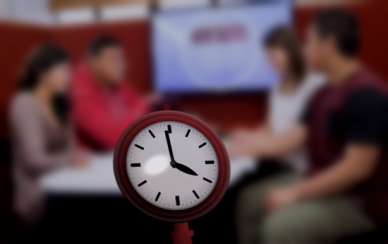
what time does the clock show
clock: 3:59
